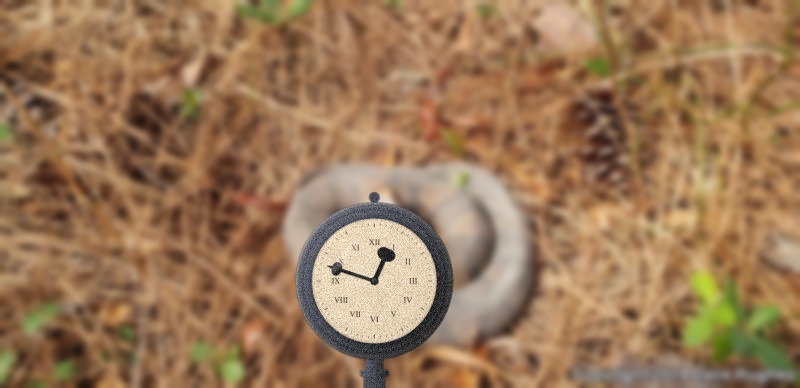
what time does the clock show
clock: 12:48
